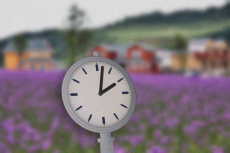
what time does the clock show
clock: 2:02
